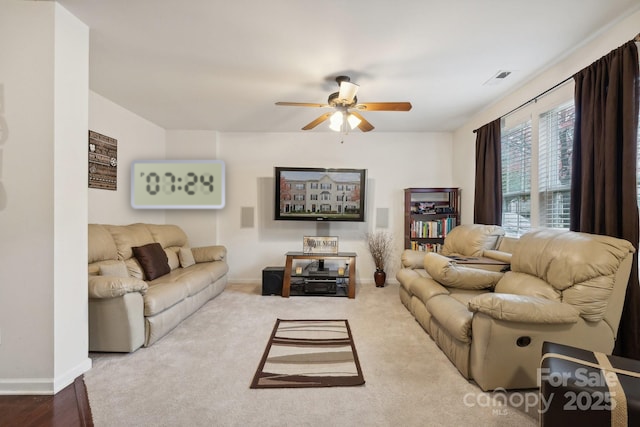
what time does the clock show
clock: 7:24
